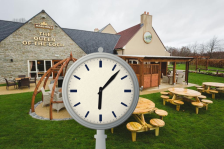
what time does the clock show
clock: 6:07
